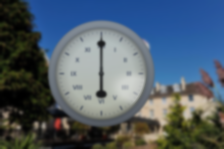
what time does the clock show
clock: 6:00
